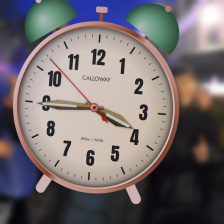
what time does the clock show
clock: 3:44:52
